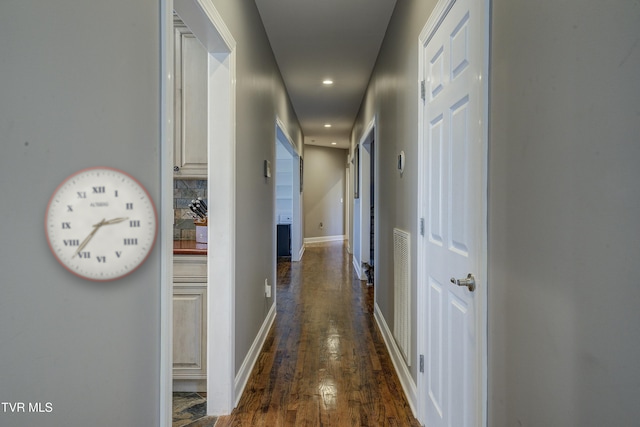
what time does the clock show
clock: 2:37
